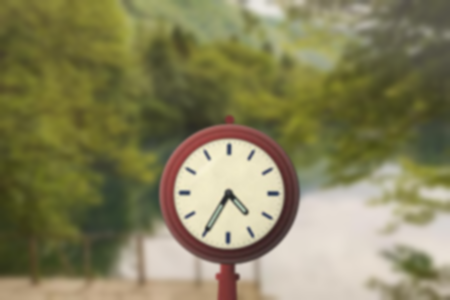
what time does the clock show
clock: 4:35
